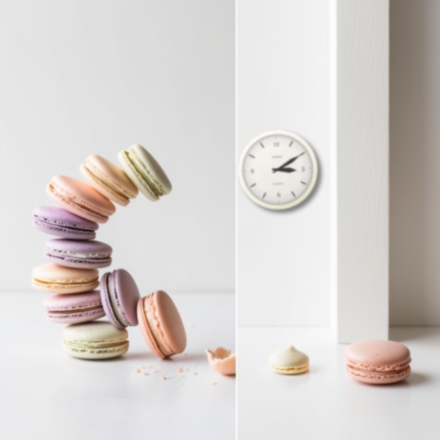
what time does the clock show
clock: 3:10
